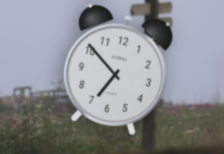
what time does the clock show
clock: 6:51
